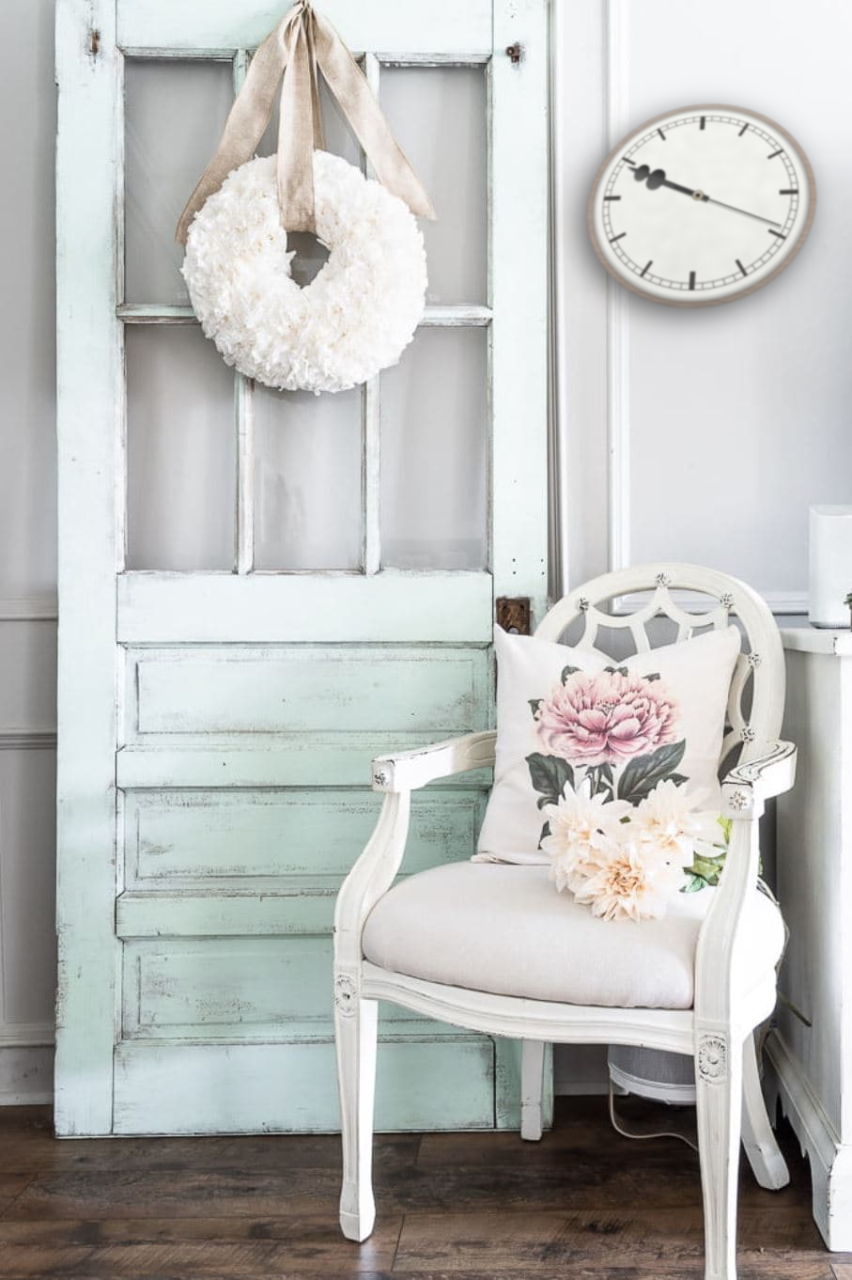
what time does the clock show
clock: 9:49:19
